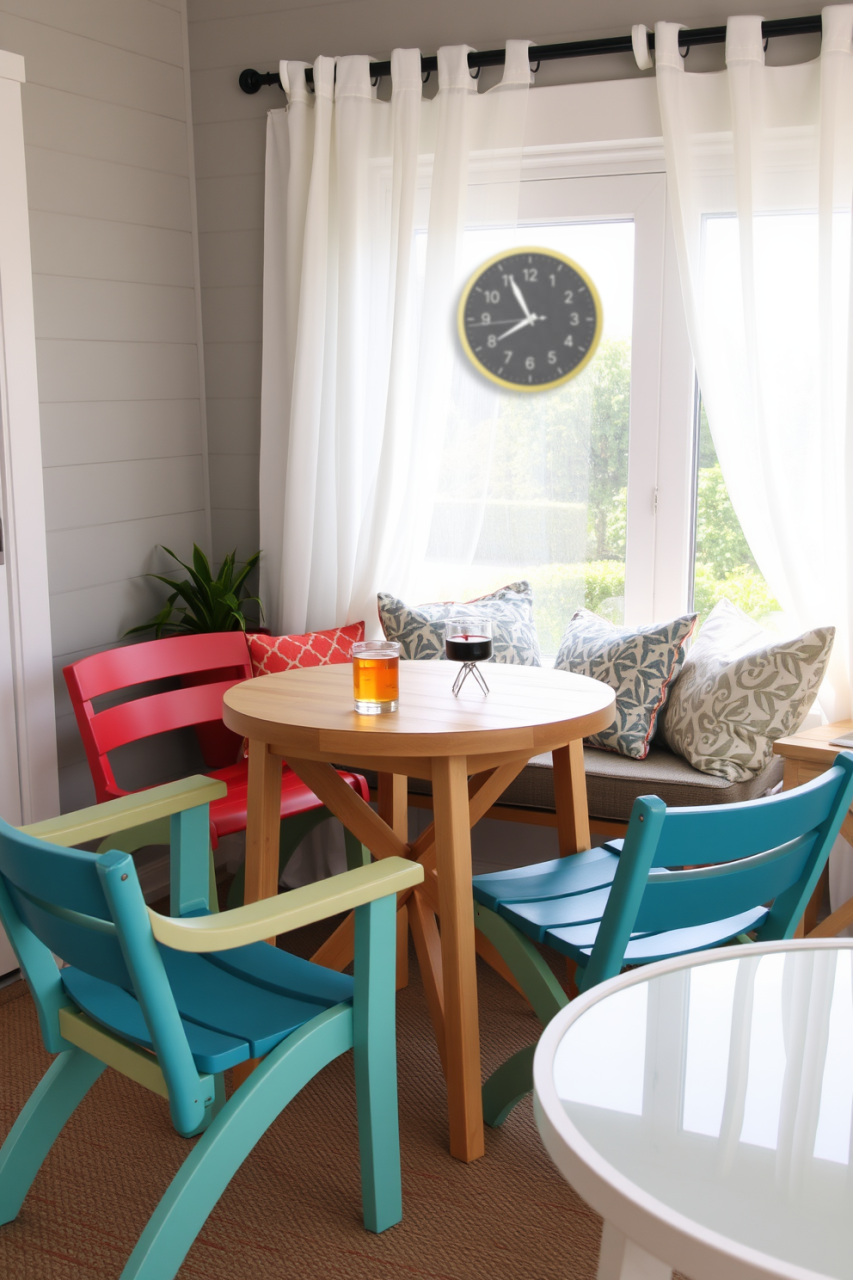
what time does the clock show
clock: 7:55:44
